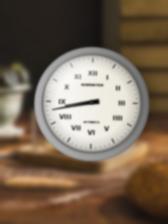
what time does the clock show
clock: 8:43
